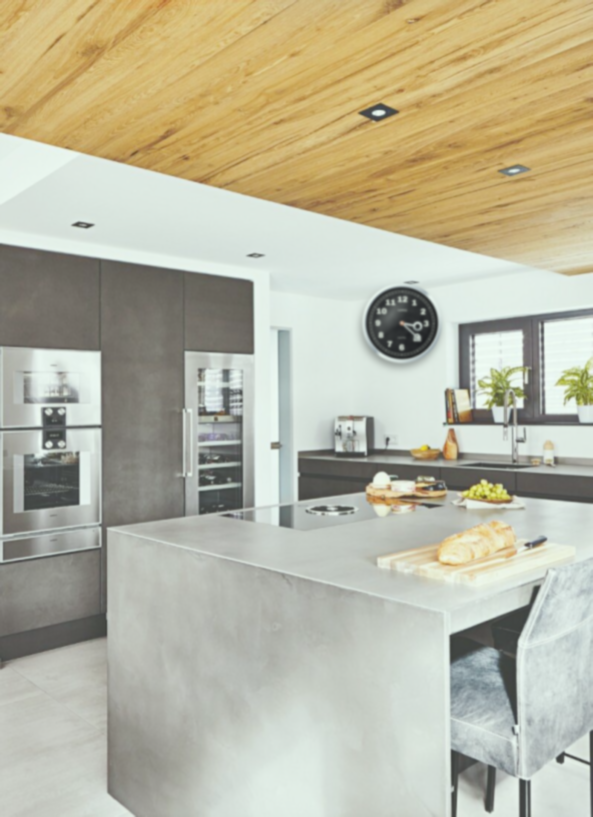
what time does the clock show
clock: 3:22
